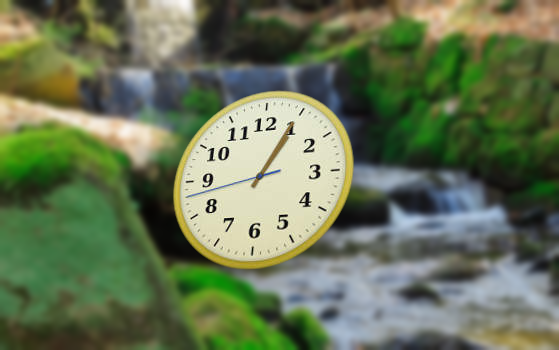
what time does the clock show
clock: 1:04:43
